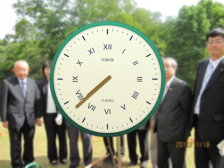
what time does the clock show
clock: 7:38
